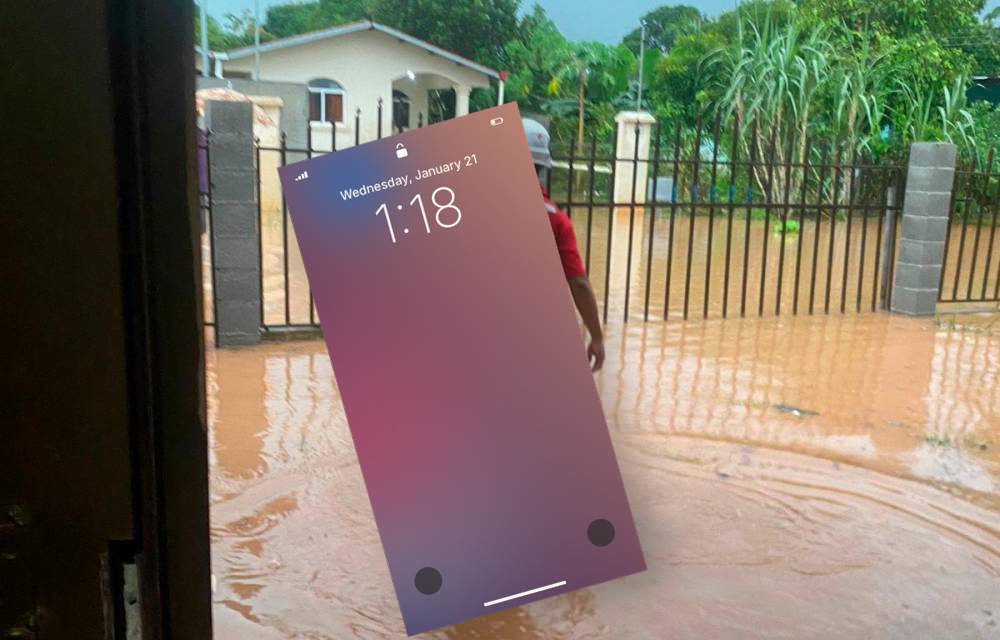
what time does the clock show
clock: 1:18
